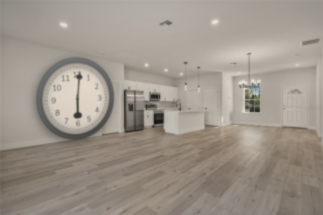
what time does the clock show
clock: 6:01
